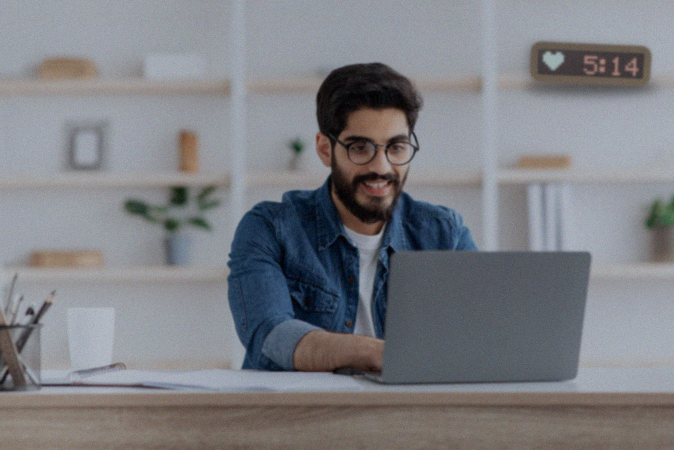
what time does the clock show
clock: 5:14
